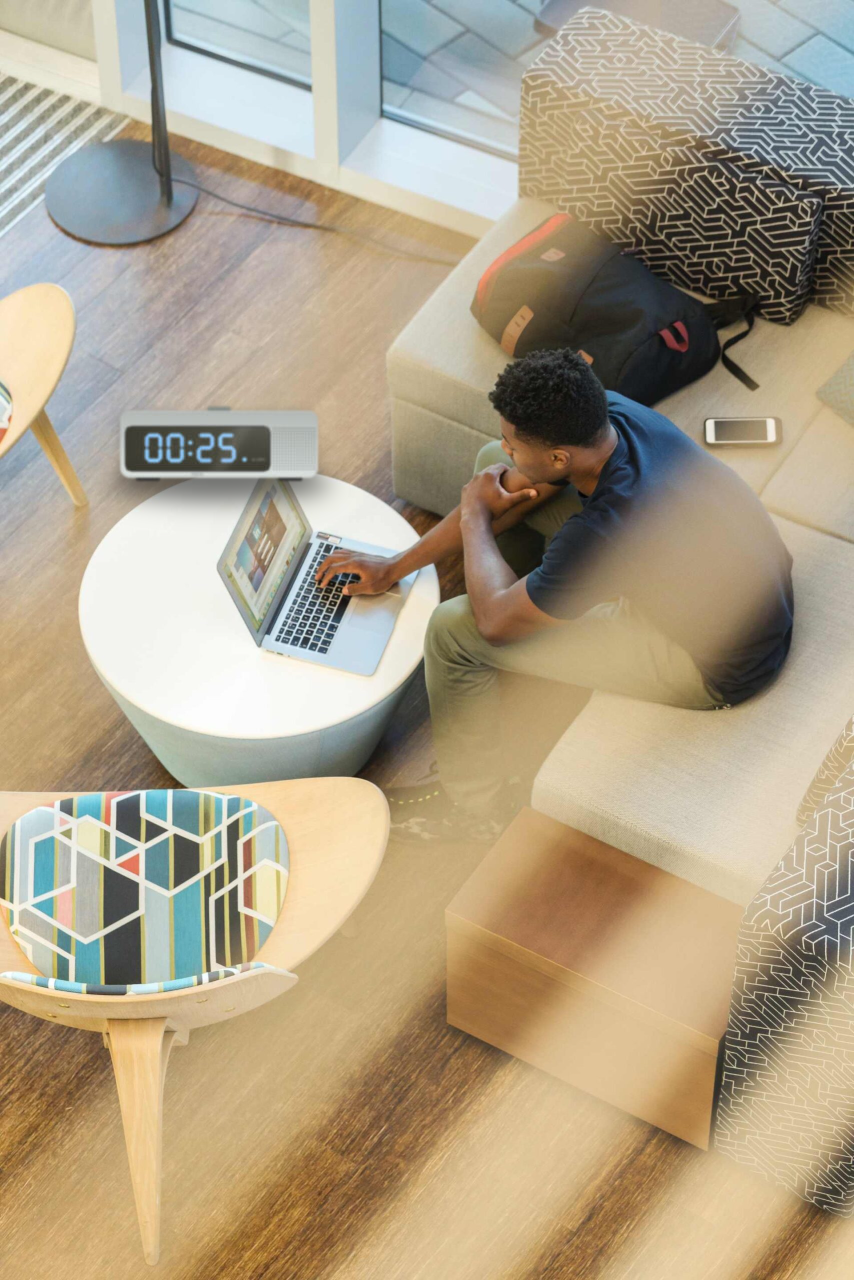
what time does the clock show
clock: 0:25
